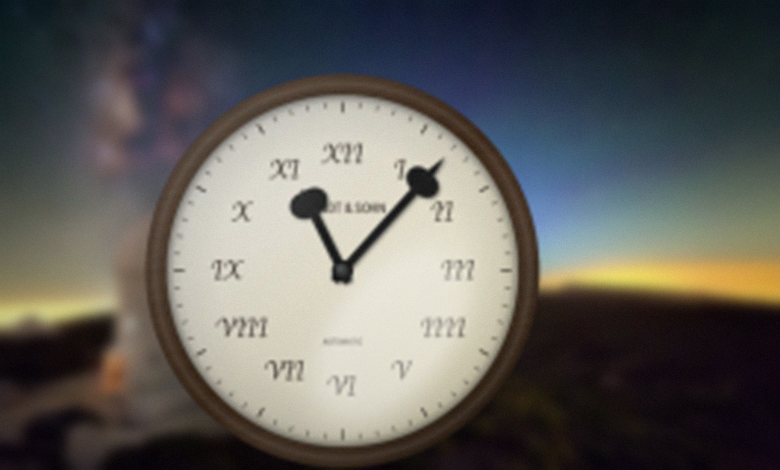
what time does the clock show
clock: 11:07
